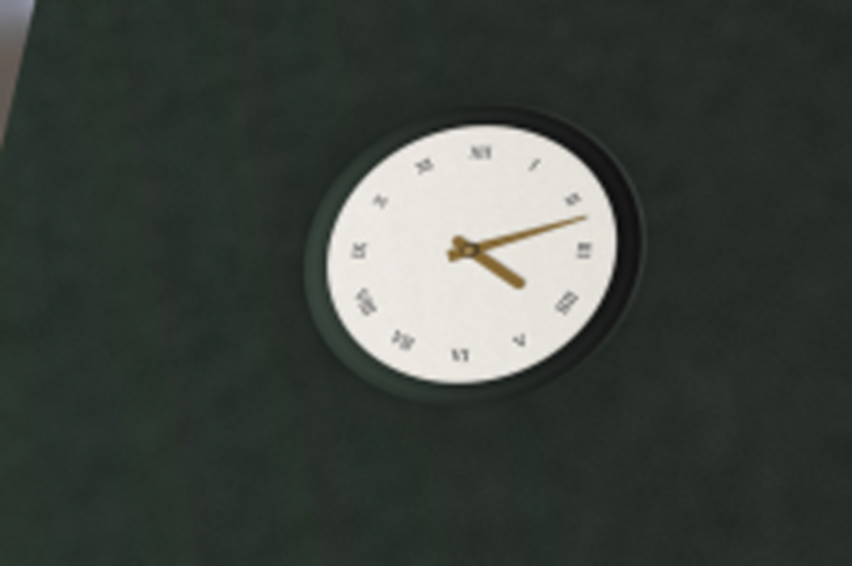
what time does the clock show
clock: 4:12
